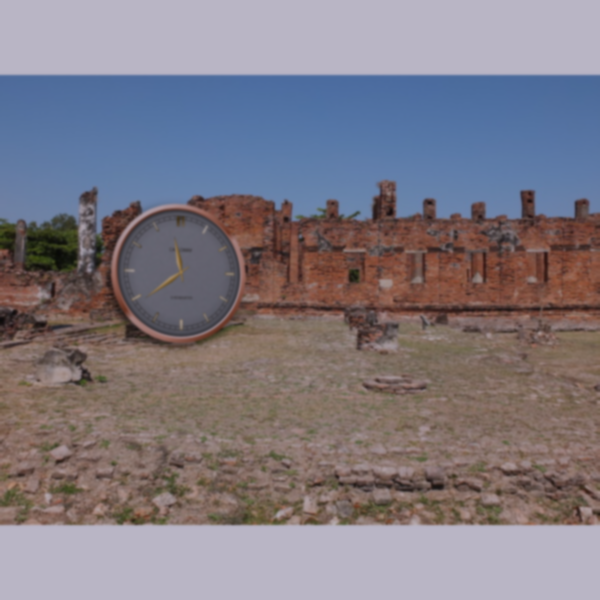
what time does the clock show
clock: 11:39
